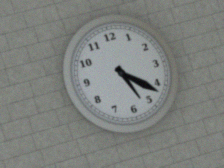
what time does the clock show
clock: 5:22
